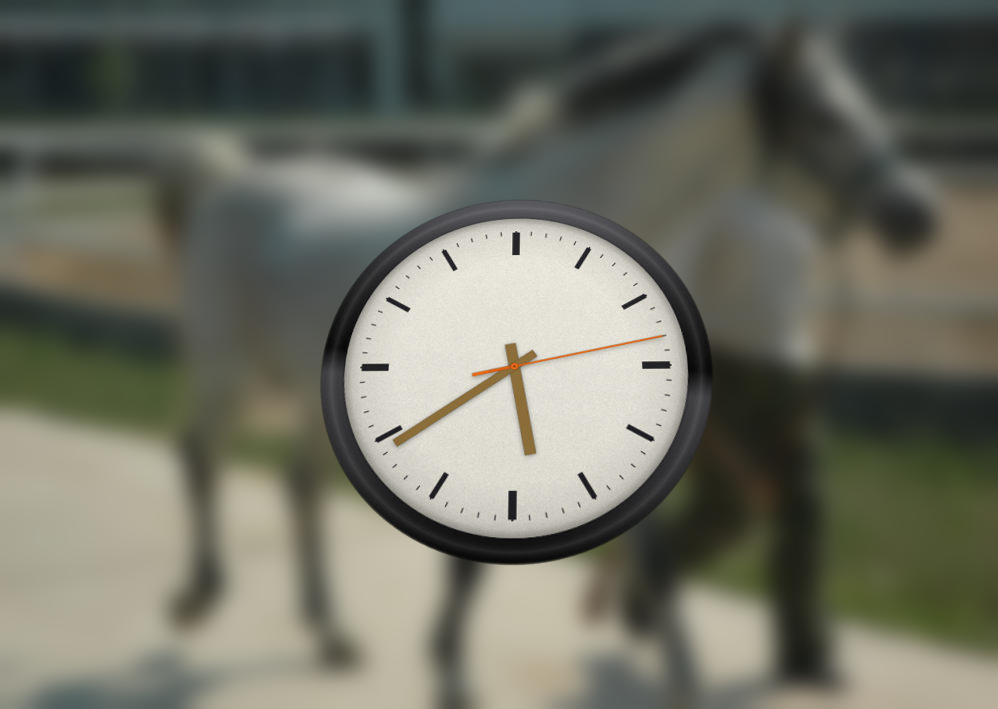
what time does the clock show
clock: 5:39:13
